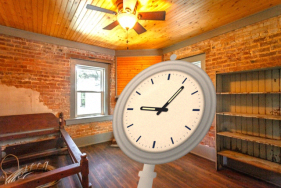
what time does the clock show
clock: 9:06
